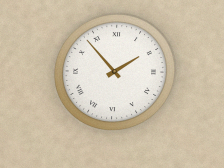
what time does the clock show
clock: 1:53
